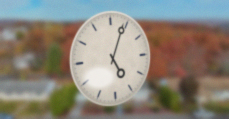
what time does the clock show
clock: 5:04
